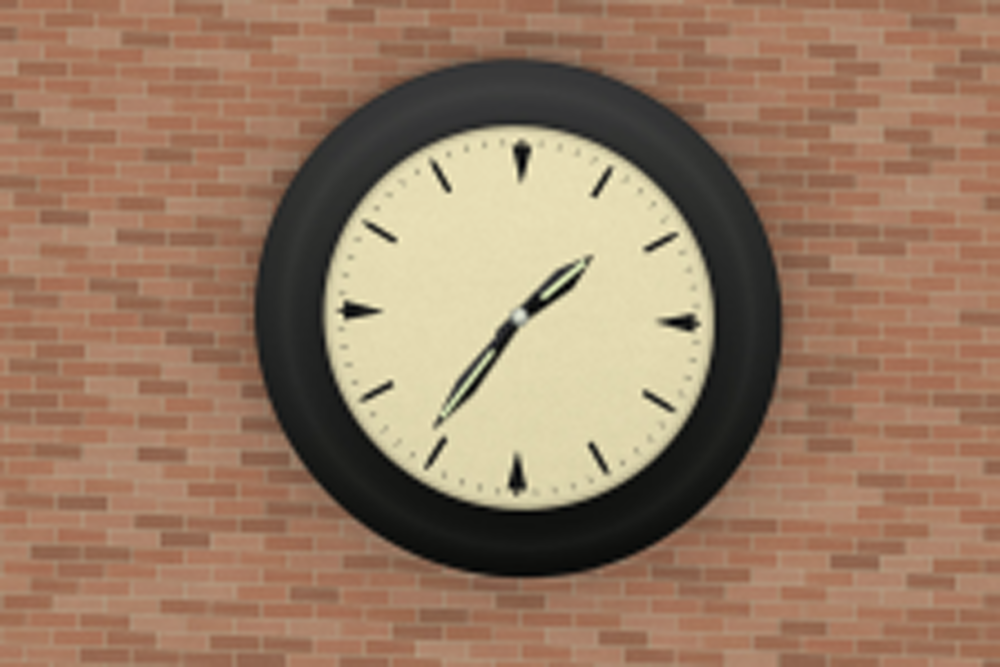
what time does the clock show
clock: 1:36
